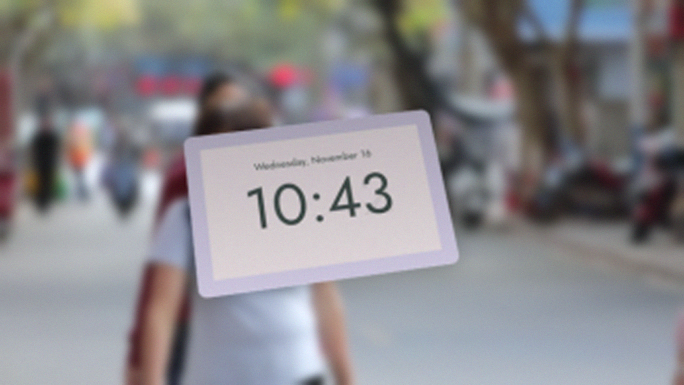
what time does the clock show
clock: 10:43
